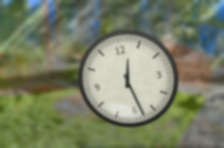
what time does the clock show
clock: 12:28
